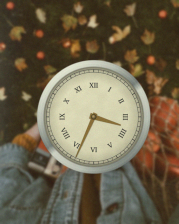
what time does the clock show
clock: 3:34
